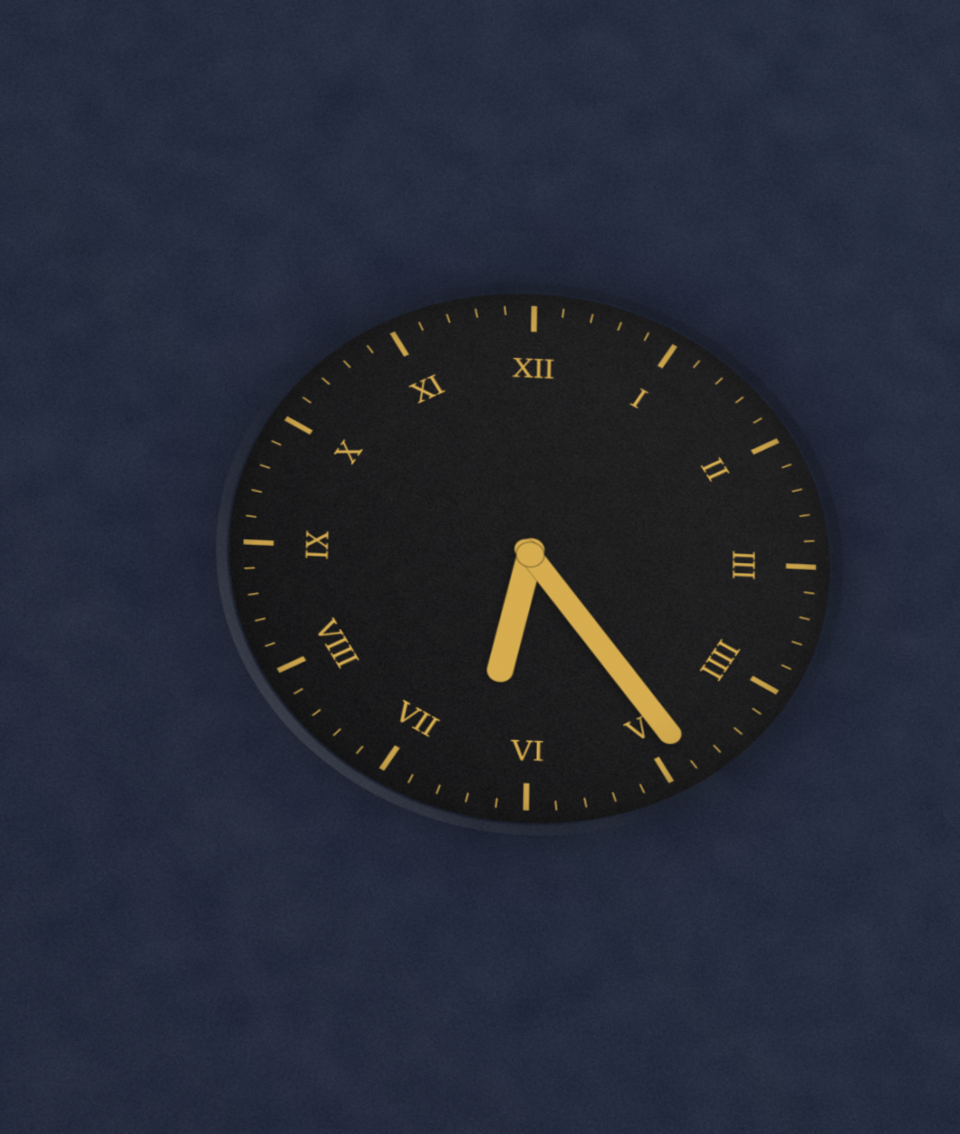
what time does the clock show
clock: 6:24
